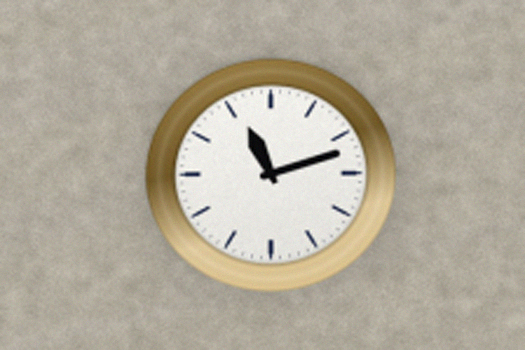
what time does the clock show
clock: 11:12
